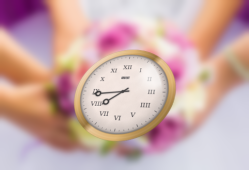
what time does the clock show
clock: 7:44
